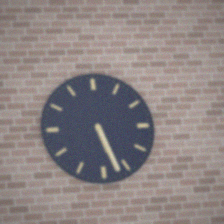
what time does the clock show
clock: 5:27
